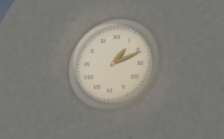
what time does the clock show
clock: 1:11
